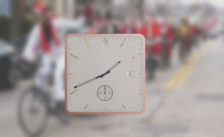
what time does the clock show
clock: 1:41
